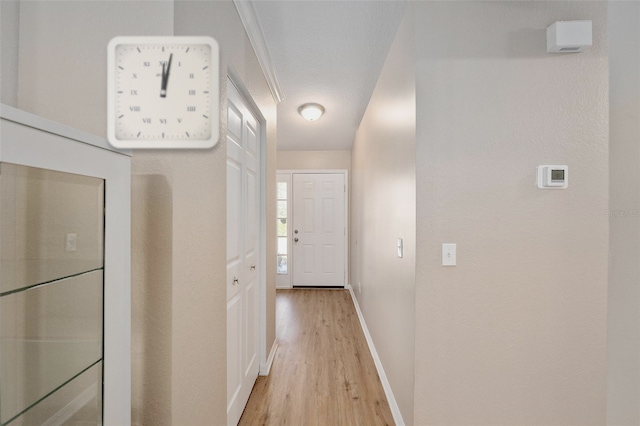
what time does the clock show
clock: 12:02
